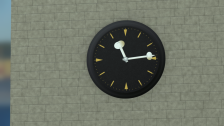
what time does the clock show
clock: 11:14
